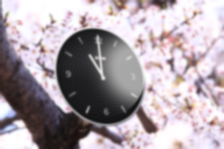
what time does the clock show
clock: 11:00
